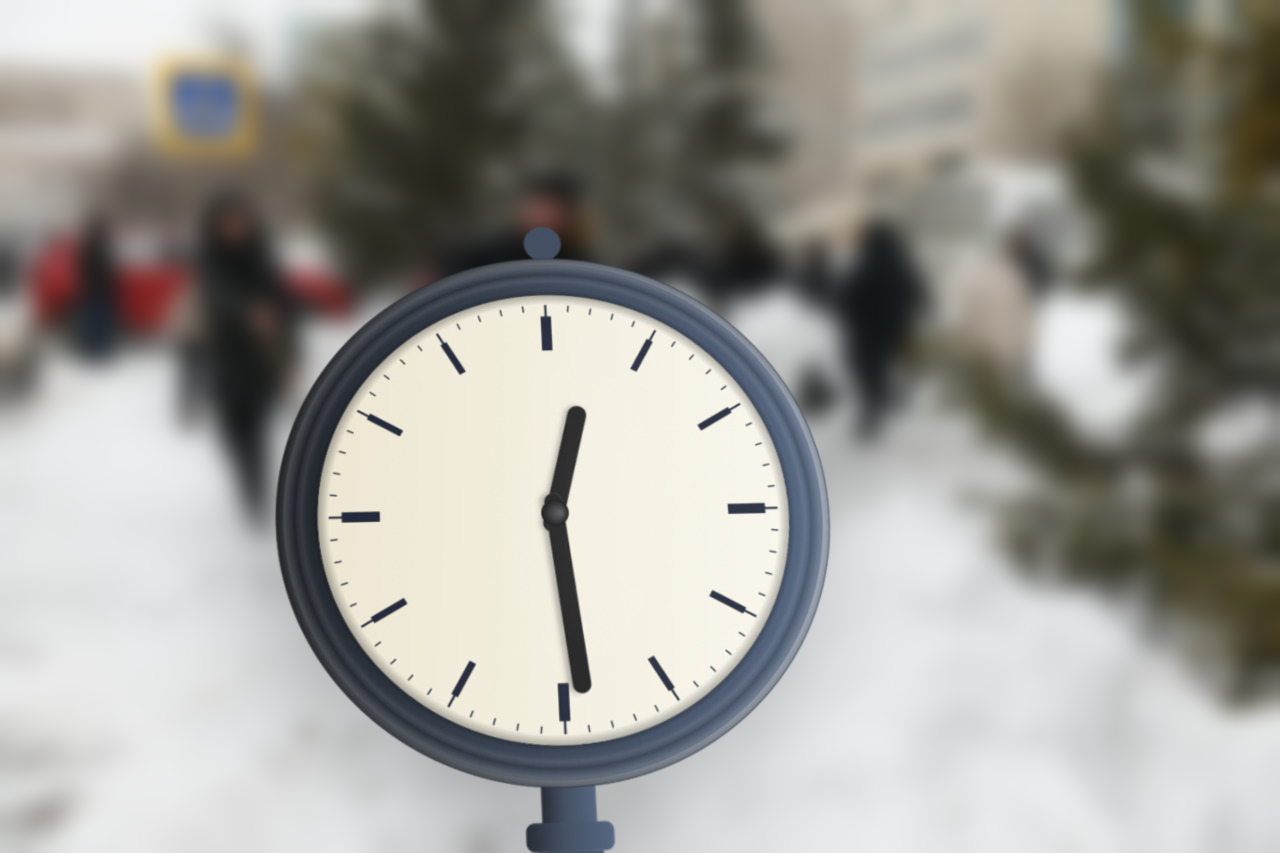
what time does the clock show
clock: 12:29
